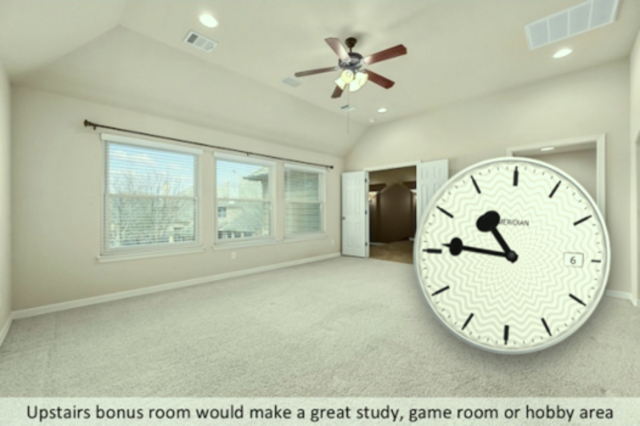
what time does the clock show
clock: 10:46
